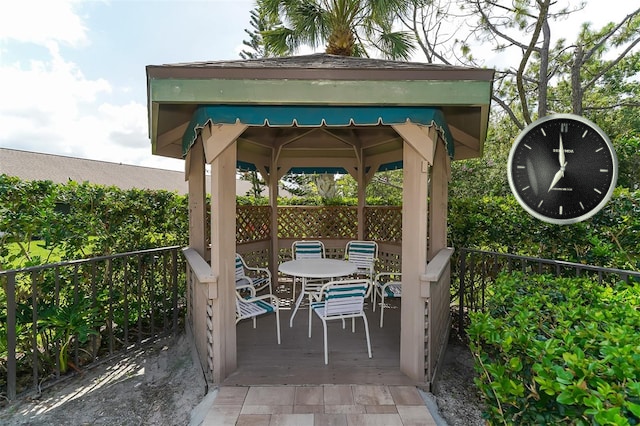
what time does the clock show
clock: 6:59
